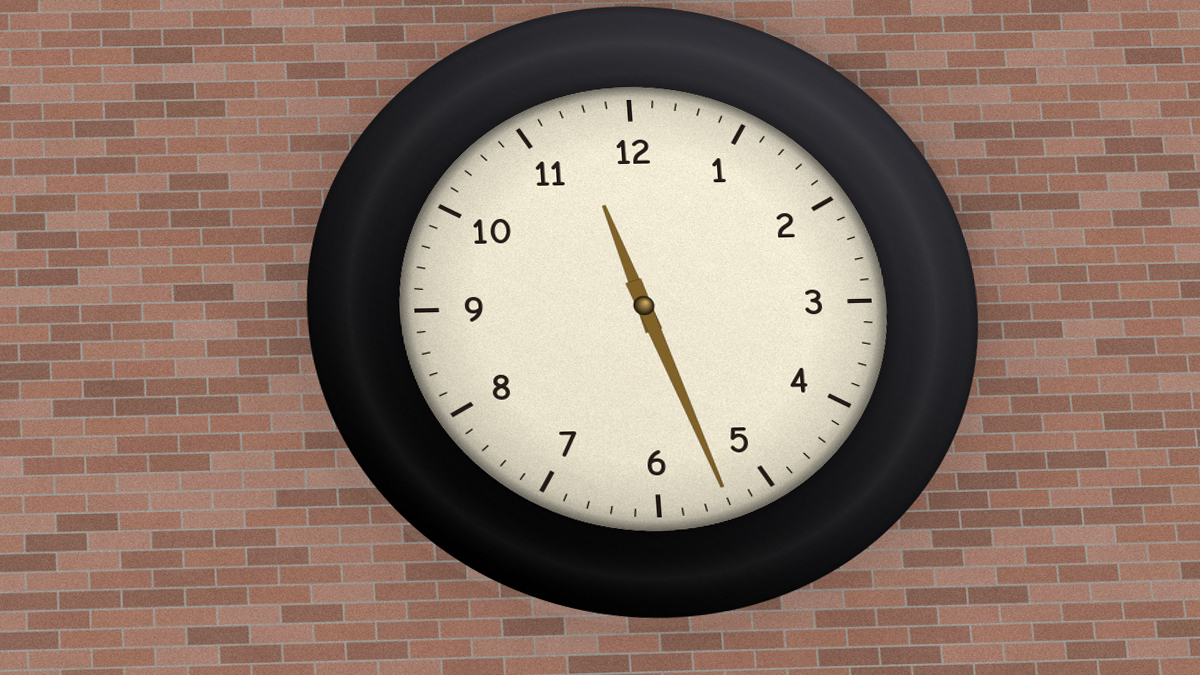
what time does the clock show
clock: 11:27
